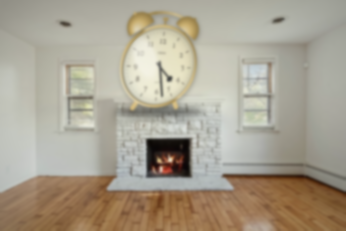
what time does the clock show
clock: 4:28
